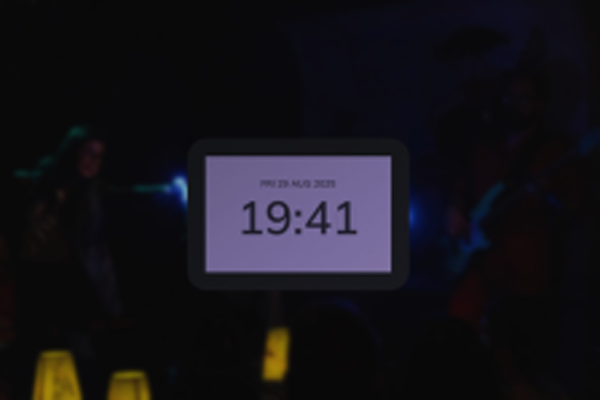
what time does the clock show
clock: 19:41
